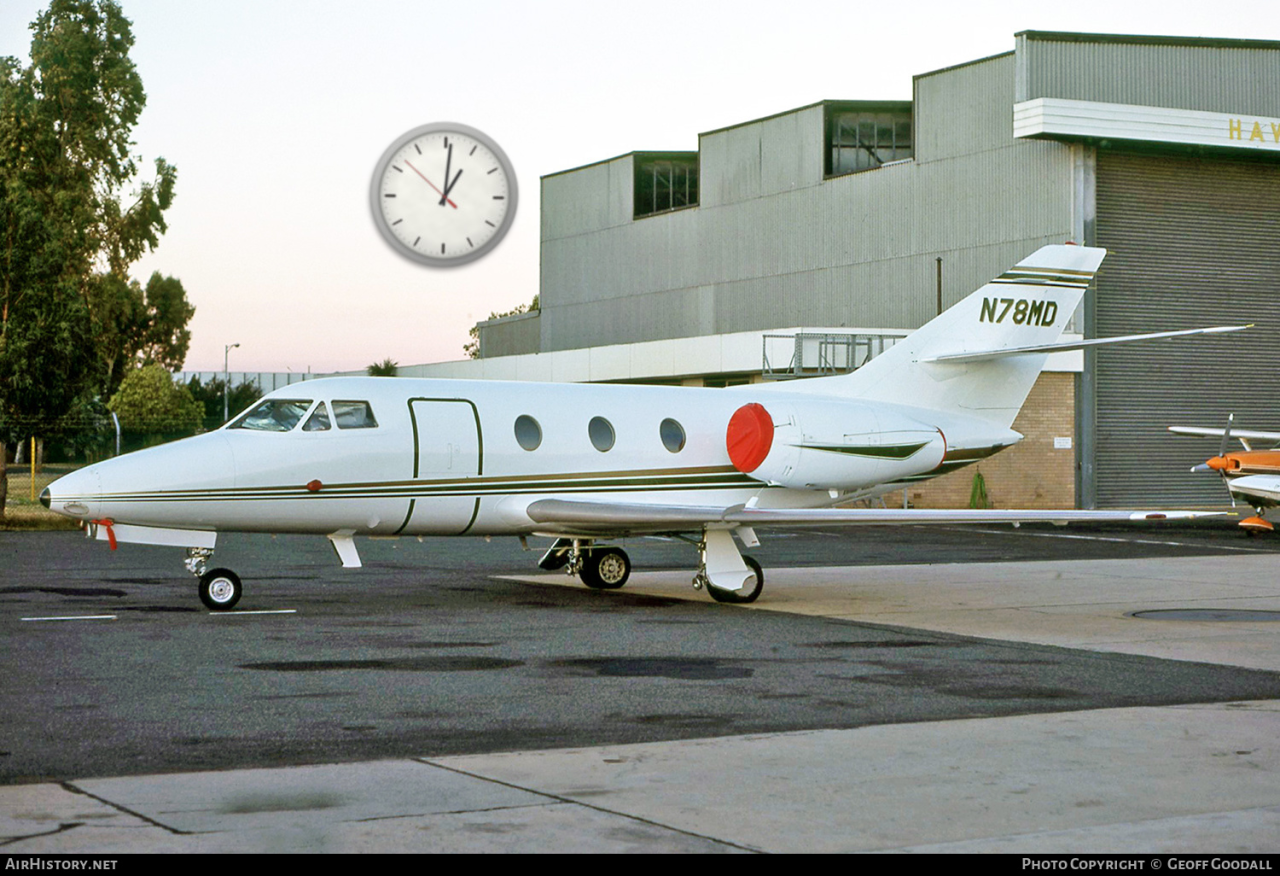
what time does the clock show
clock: 1:00:52
